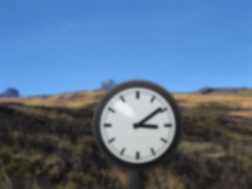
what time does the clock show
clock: 3:09
